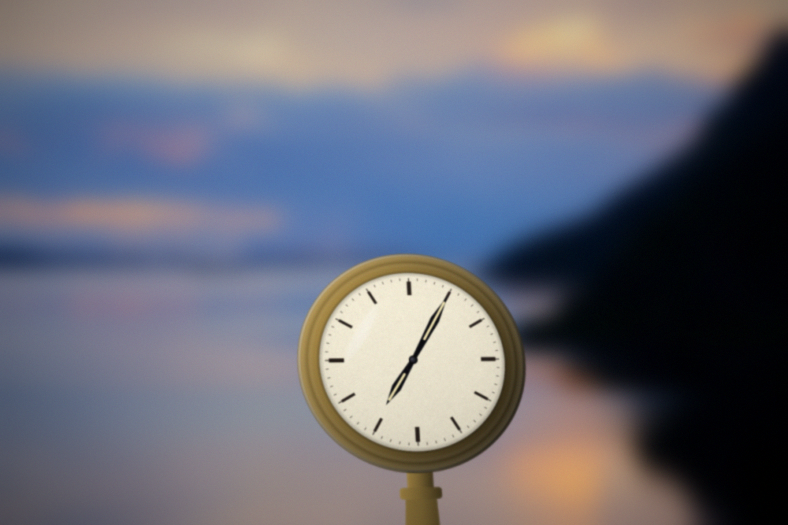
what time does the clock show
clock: 7:05
